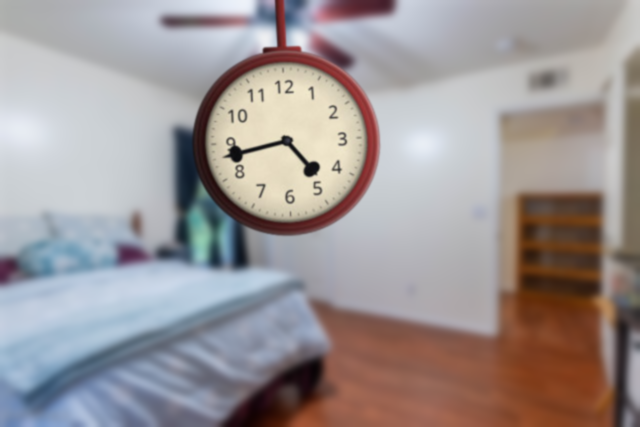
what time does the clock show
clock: 4:43
